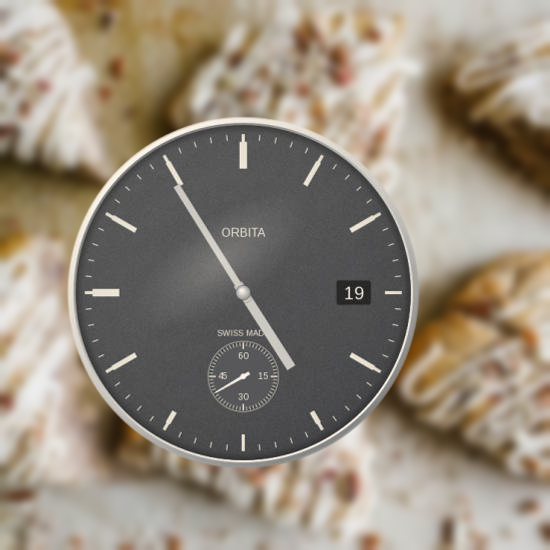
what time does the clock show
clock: 4:54:40
